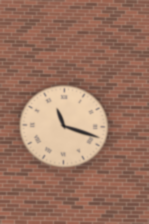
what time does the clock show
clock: 11:18
